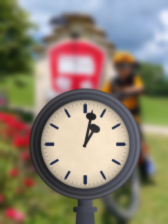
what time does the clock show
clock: 1:02
